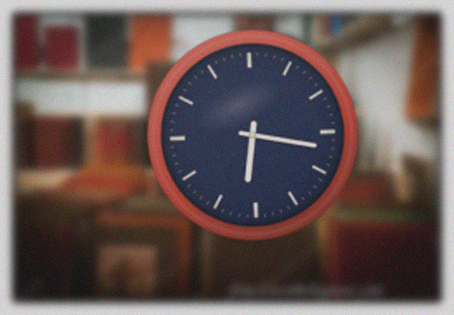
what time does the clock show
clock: 6:17
